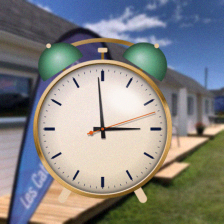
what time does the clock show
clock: 2:59:12
